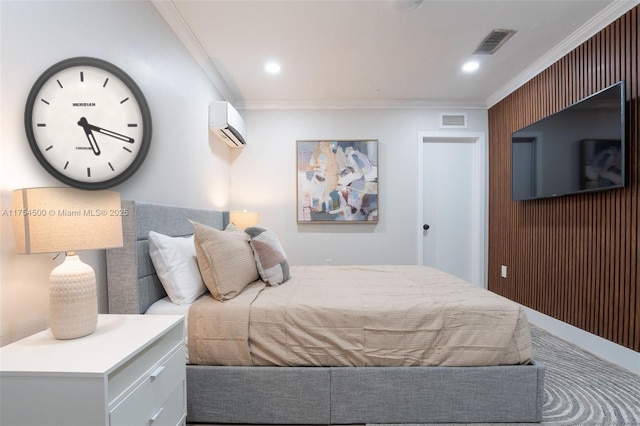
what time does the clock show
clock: 5:18
